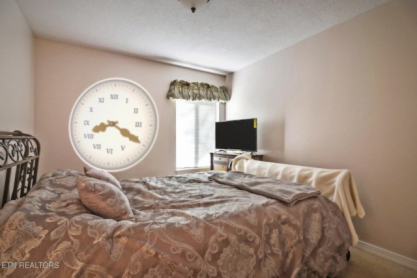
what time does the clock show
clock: 8:20
